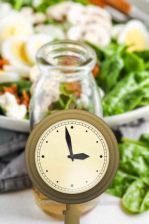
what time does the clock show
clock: 2:58
